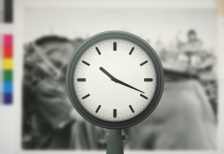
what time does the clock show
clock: 10:19
